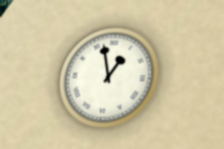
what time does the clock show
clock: 12:57
